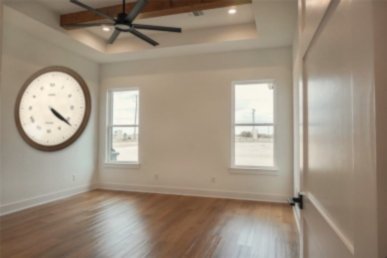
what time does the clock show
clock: 4:21
